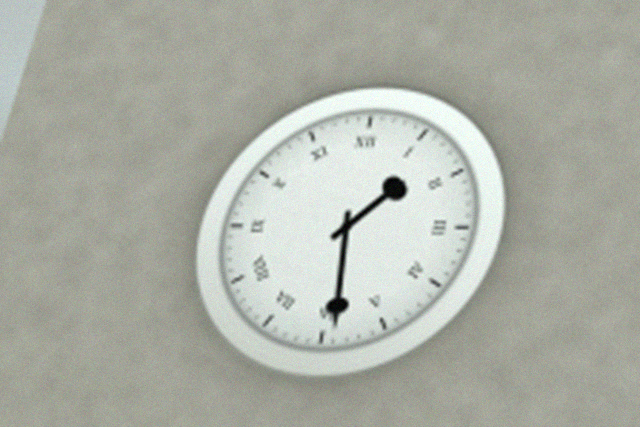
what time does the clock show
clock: 1:29
